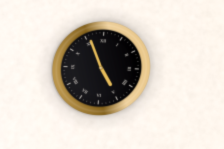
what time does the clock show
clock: 4:56
